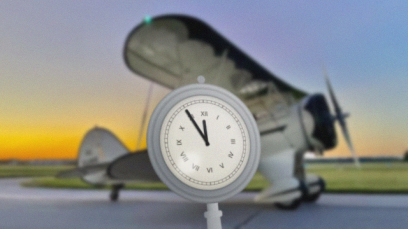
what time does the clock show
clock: 11:55
